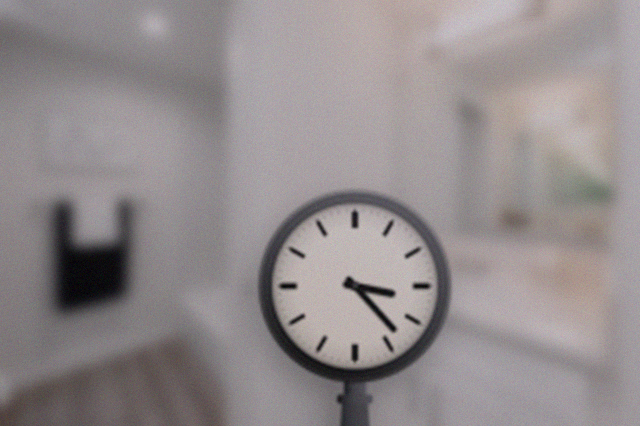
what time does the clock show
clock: 3:23
